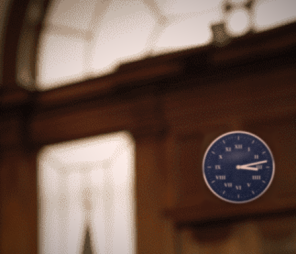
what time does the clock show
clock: 3:13
